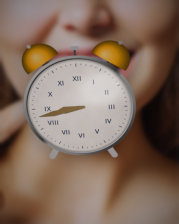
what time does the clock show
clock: 8:43
